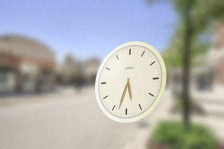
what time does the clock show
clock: 5:33
